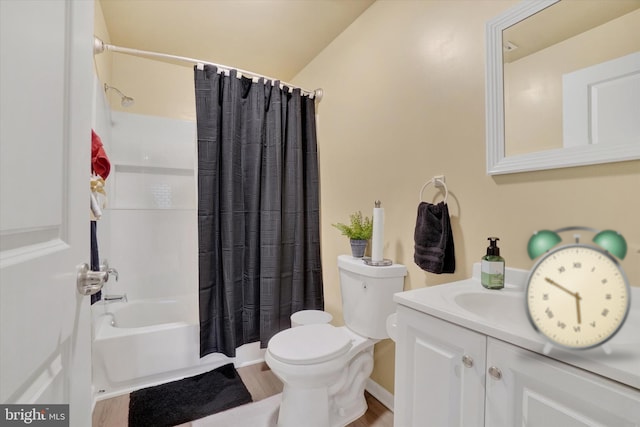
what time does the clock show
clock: 5:50
